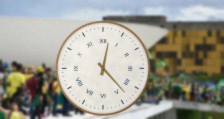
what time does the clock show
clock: 12:23
